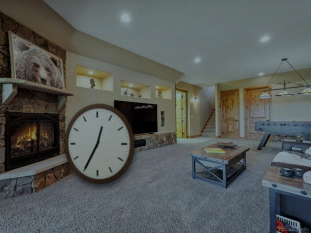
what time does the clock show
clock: 12:35
